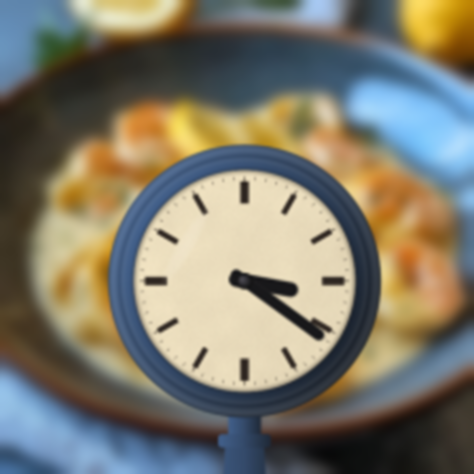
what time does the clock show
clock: 3:21
